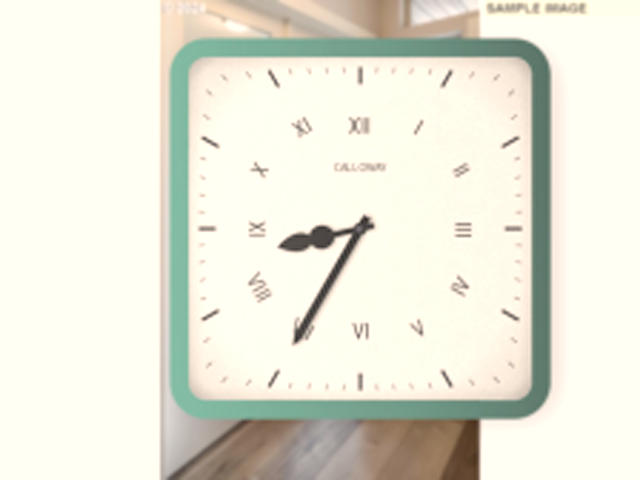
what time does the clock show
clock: 8:35
